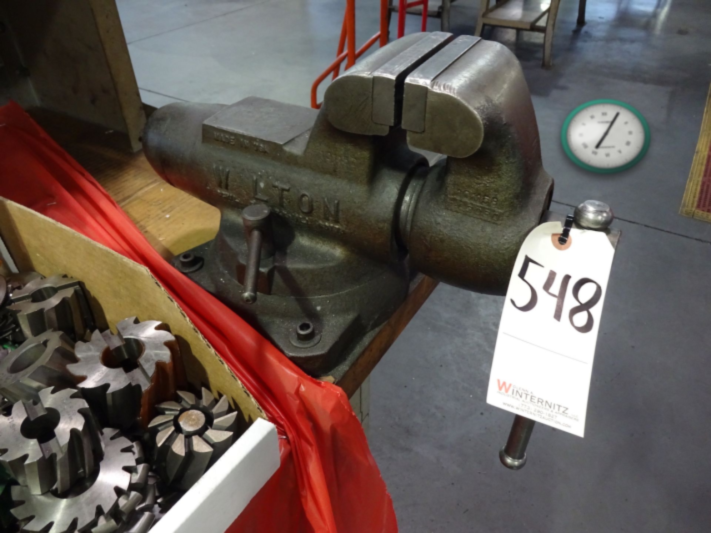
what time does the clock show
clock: 7:05
